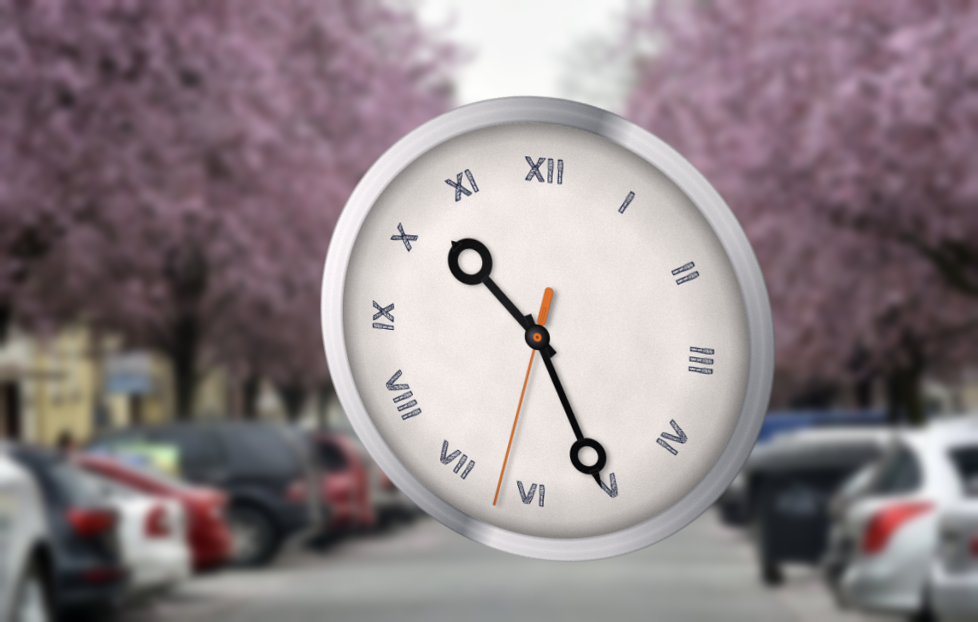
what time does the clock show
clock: 10:25:32
